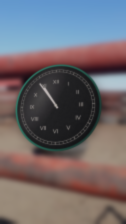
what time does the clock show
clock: 10:54
